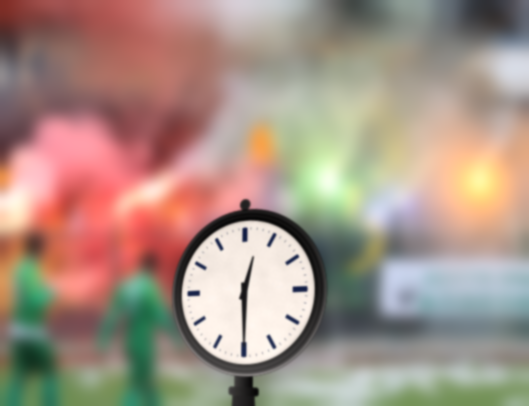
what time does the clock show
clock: 12:30
